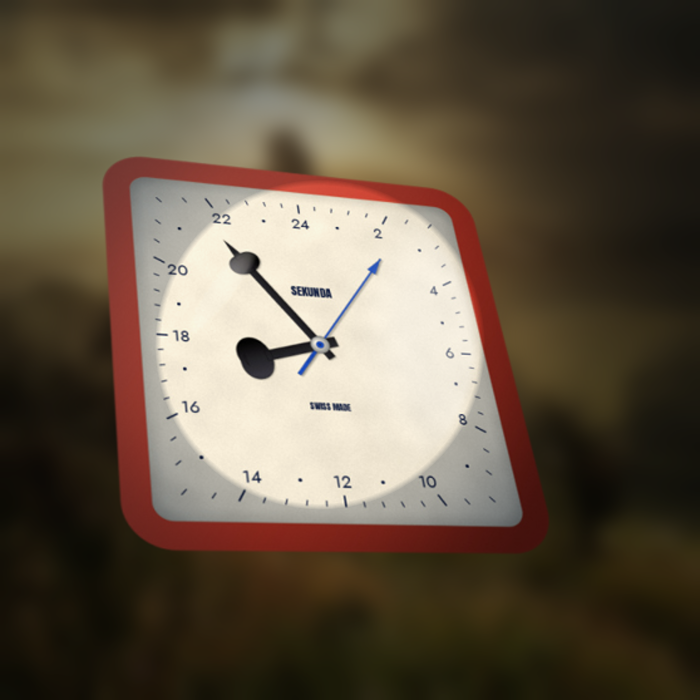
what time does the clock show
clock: 16:54:06
